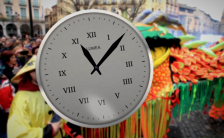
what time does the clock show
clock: 11:08
